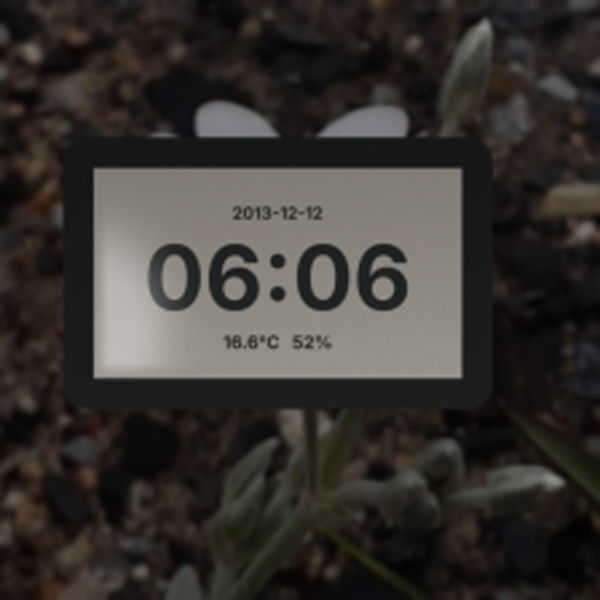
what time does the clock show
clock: 6:06
